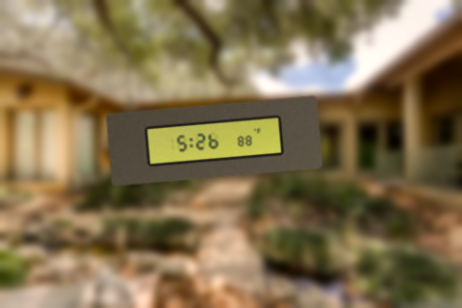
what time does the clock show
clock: 5:26
